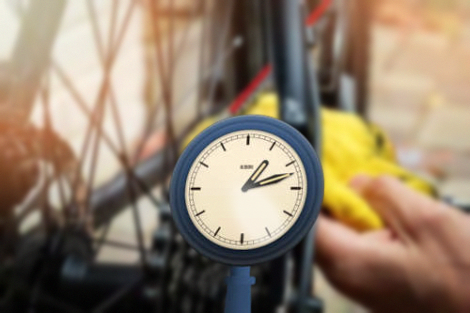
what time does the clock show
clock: 1:12
